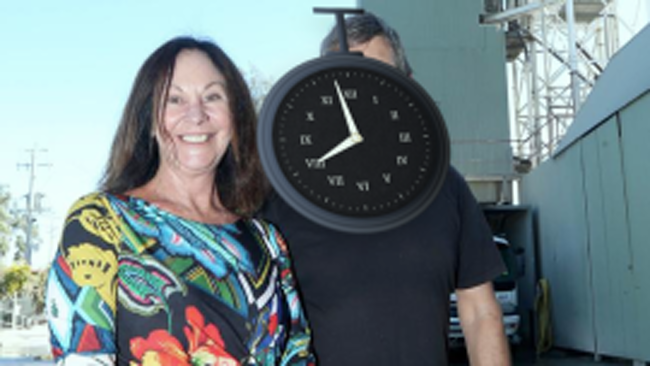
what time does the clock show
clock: 7:58
